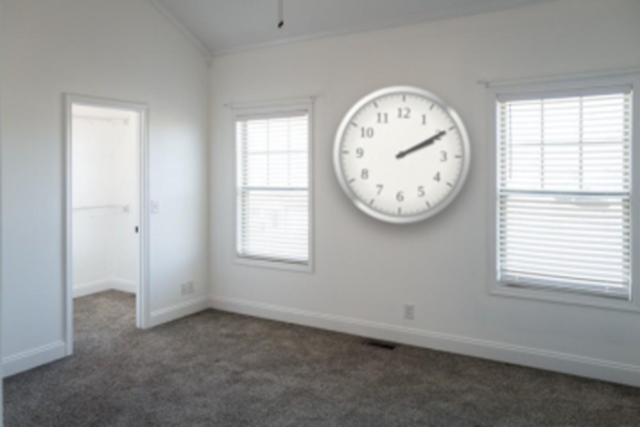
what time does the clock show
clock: 2:10
